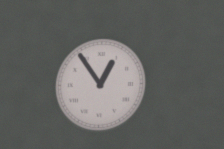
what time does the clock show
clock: 12:54
